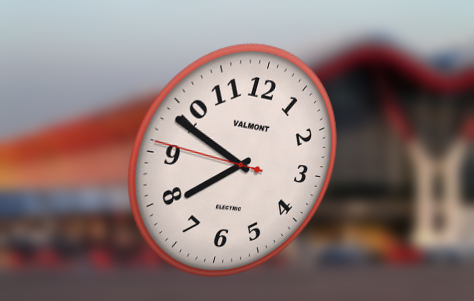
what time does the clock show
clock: 7:48:46
